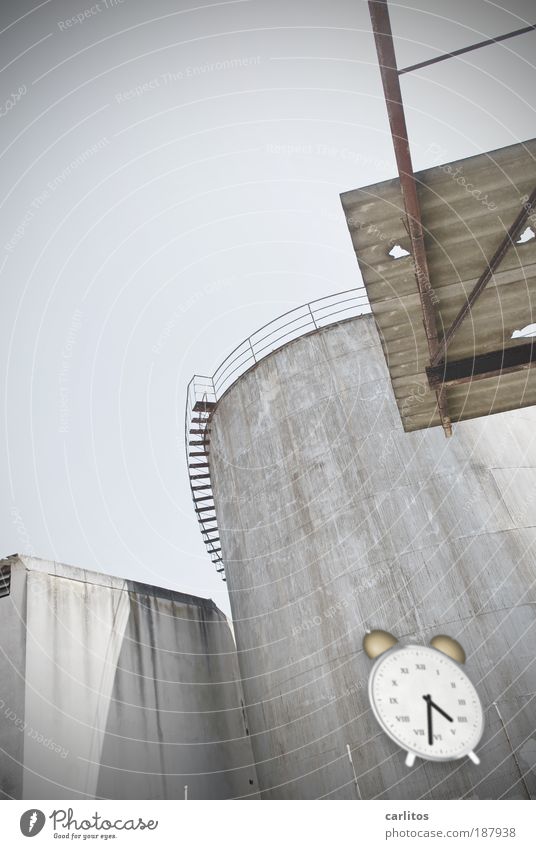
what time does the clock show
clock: 4:32
